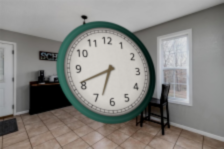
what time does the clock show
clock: 6:41
